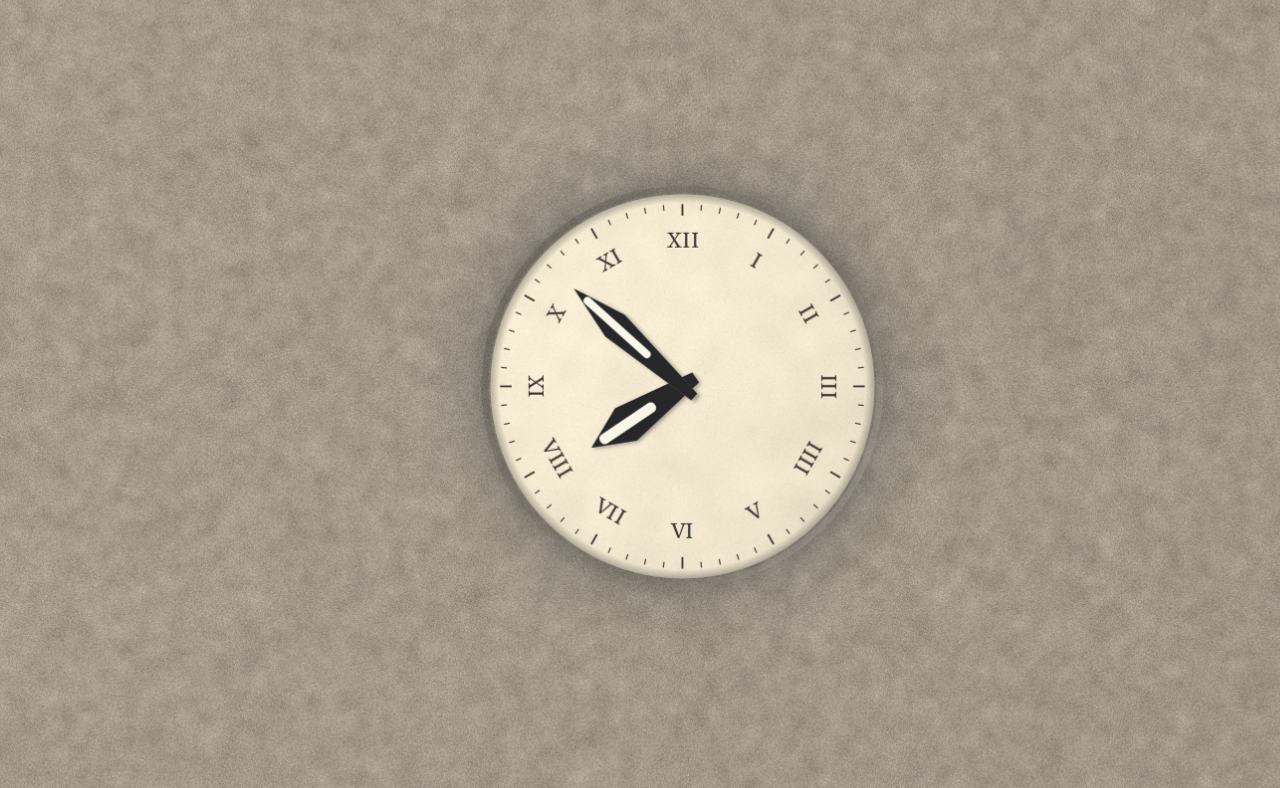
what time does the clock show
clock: 7:52
